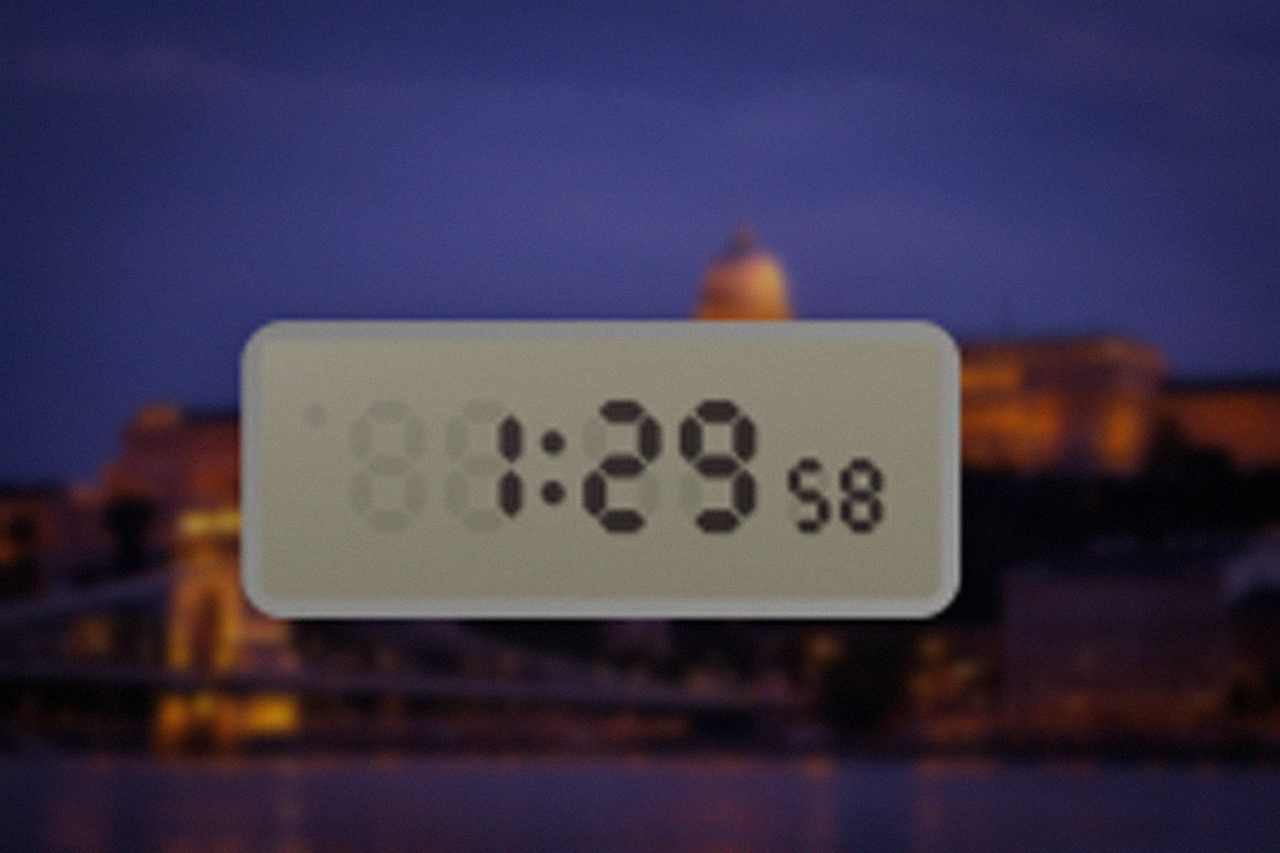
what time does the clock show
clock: 1:29:58
